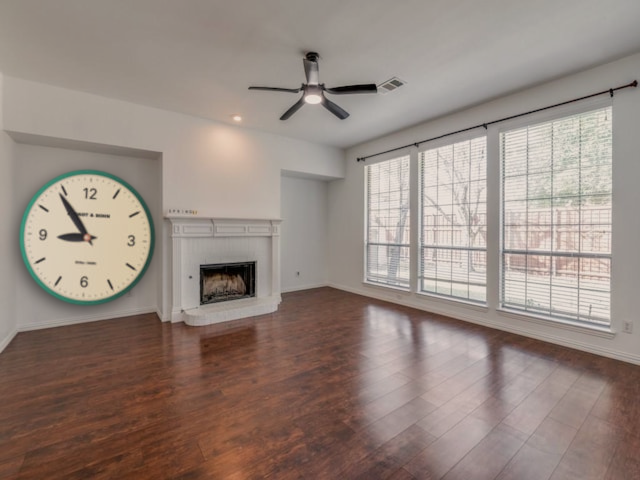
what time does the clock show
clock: 8:54
